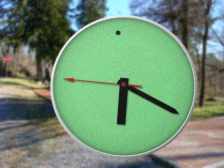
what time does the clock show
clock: 6:20:47
